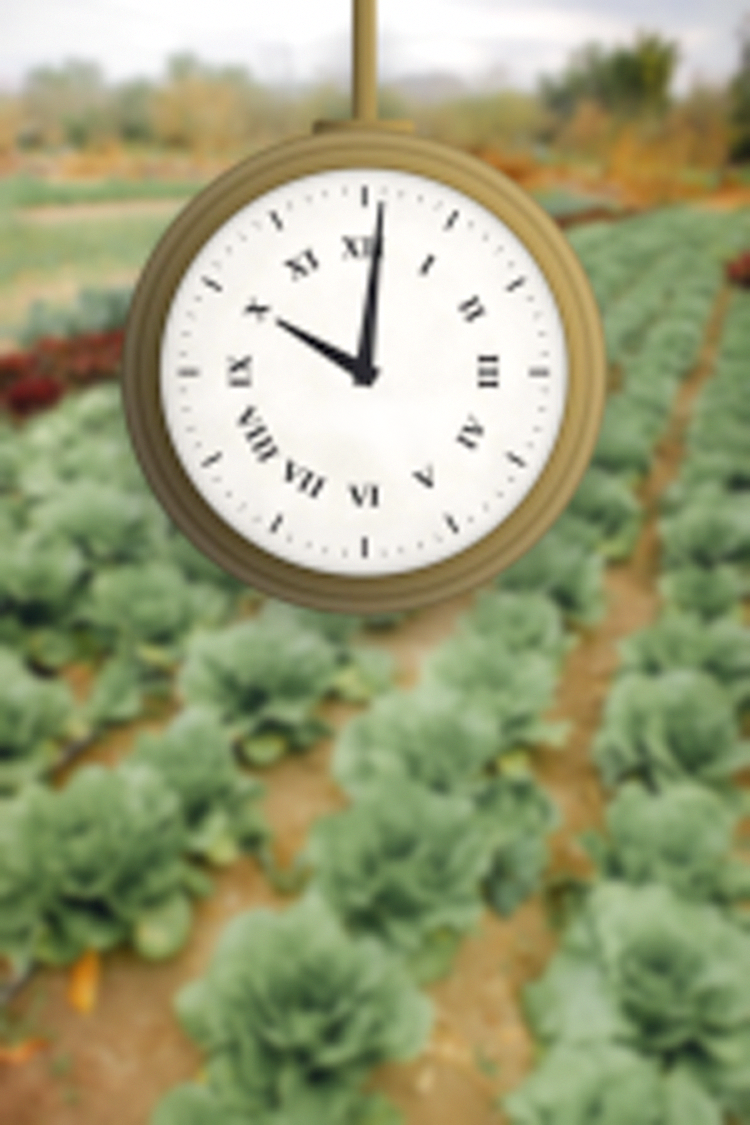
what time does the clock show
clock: 10:01
